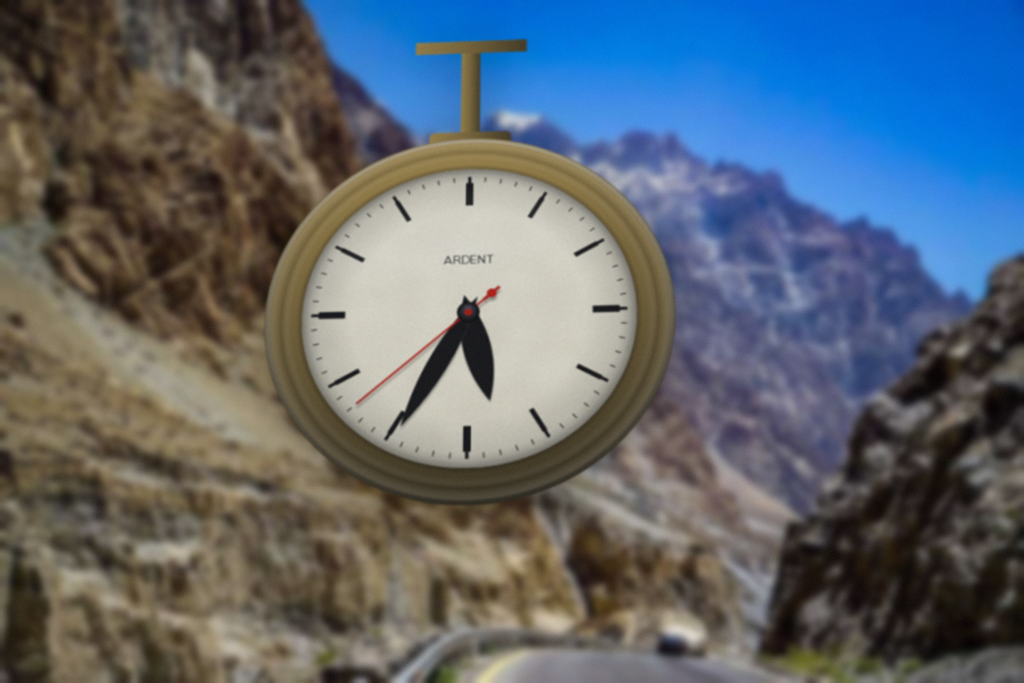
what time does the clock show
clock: 5:34:38
